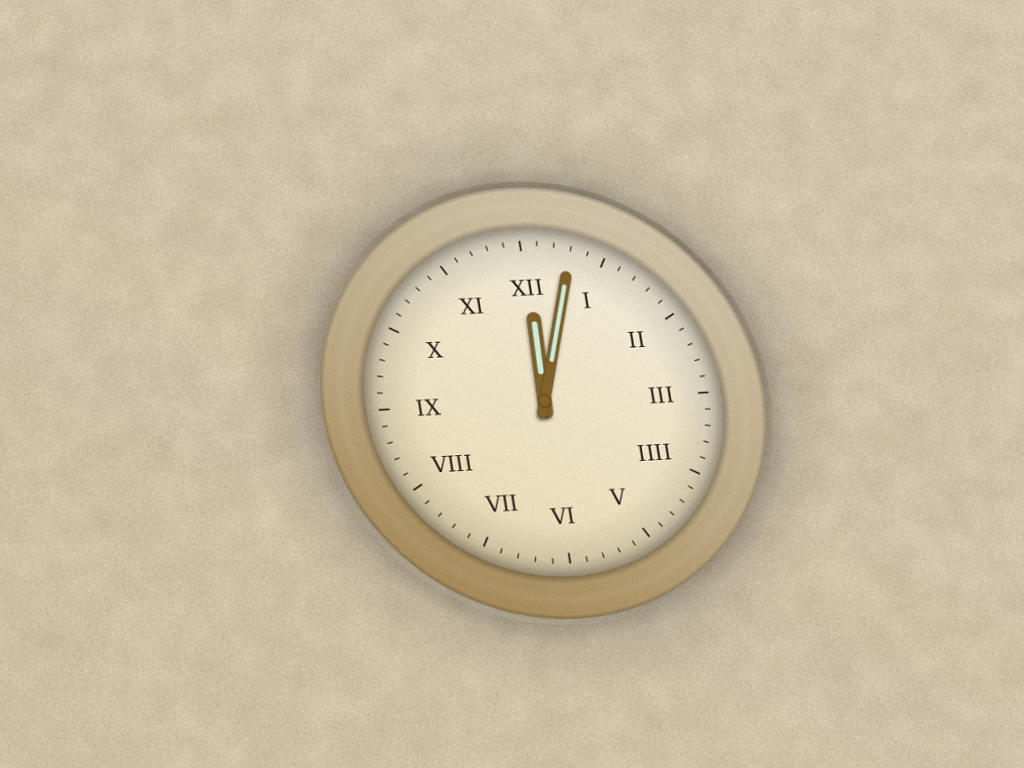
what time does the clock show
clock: 12:03
